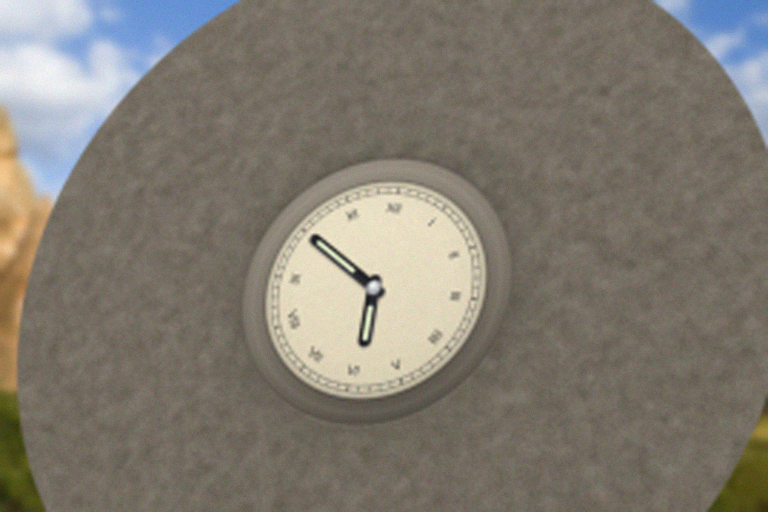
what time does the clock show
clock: 5:50
